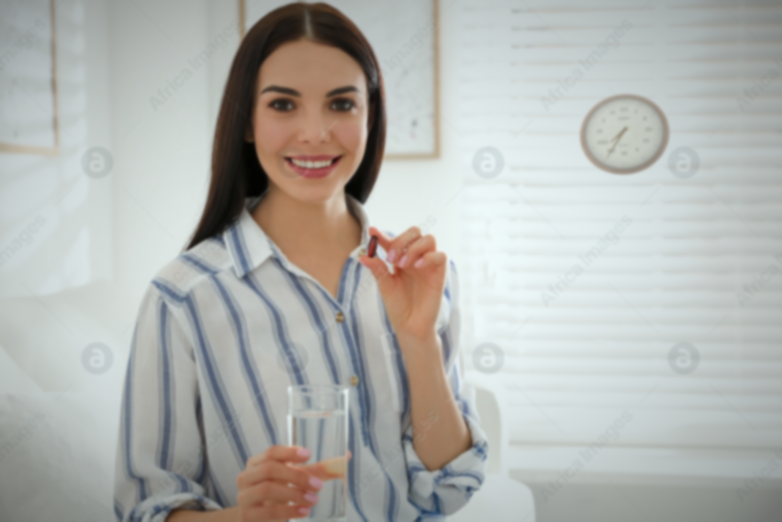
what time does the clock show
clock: 7:35
